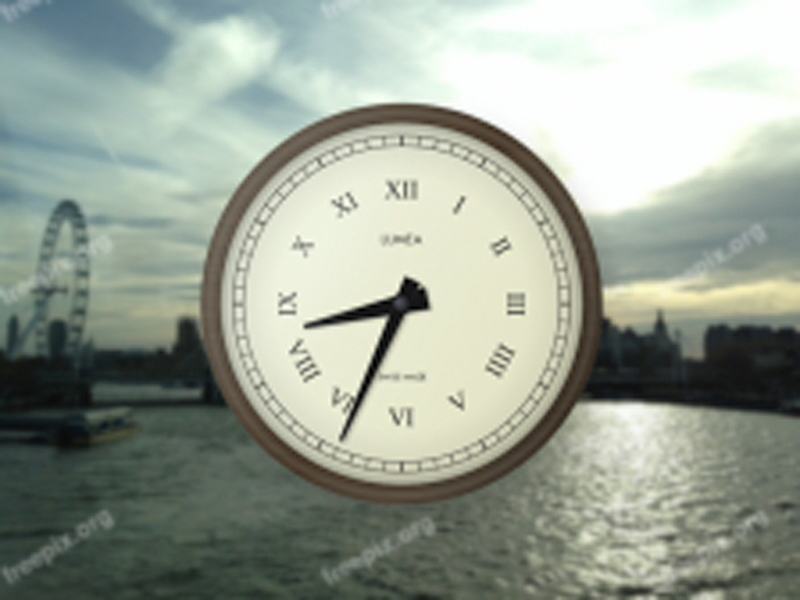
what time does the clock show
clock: 8:34
